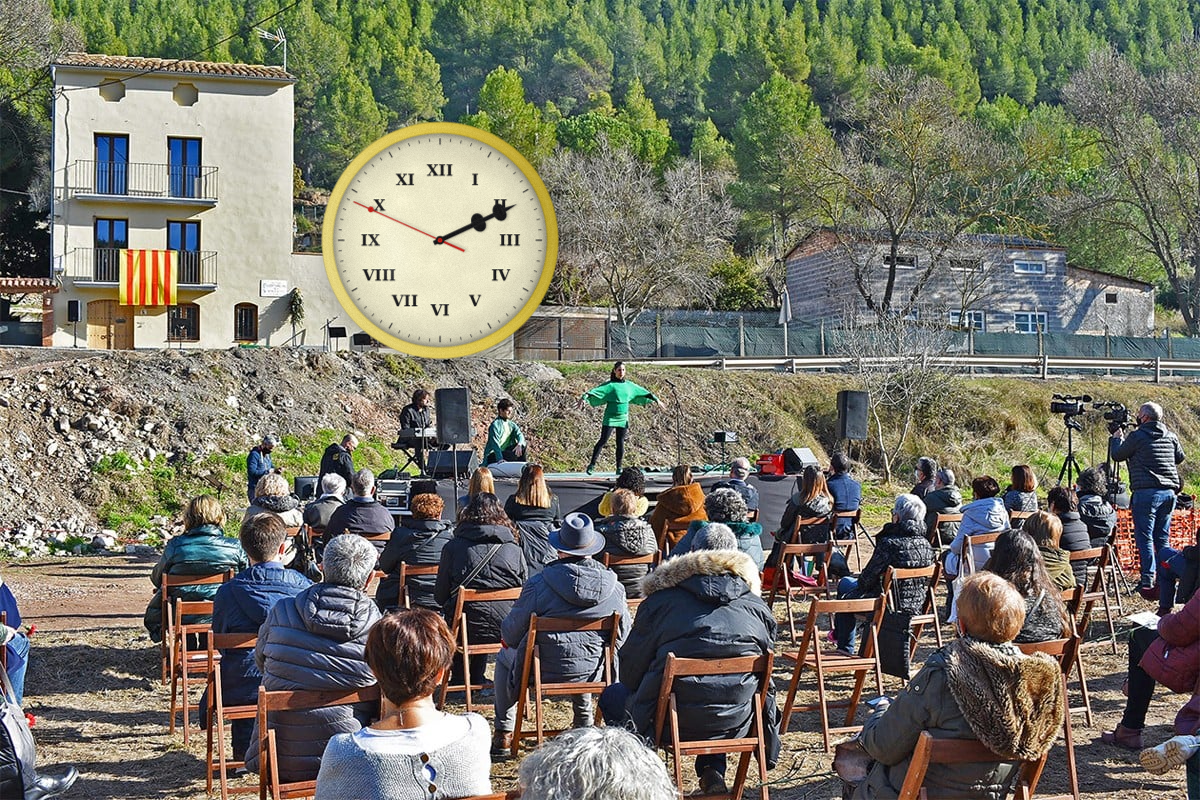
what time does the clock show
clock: 2:10:49
